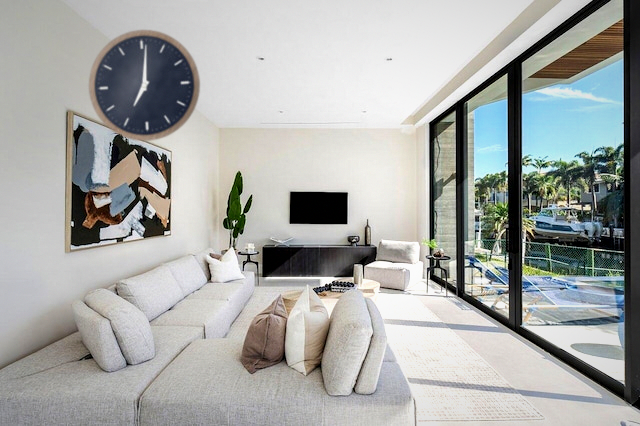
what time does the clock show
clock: 7:01
